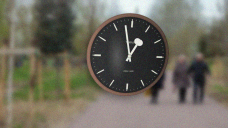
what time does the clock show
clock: 12:58
